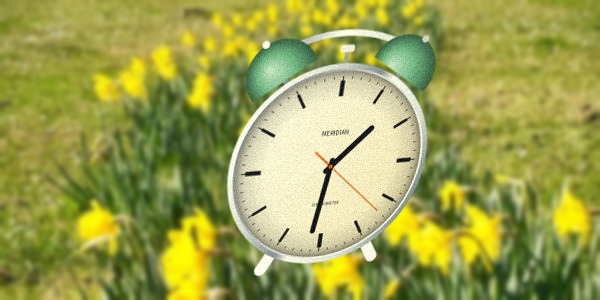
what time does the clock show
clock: 1:31:22
